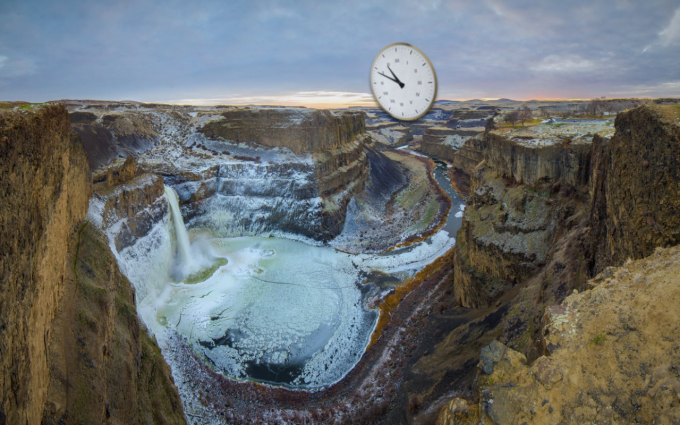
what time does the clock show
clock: 10:49
